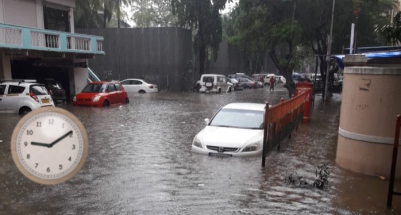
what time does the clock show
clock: 9:09
